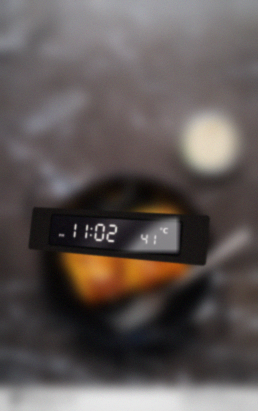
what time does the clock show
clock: 11:02
